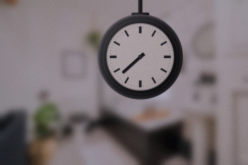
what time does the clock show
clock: 7:38
